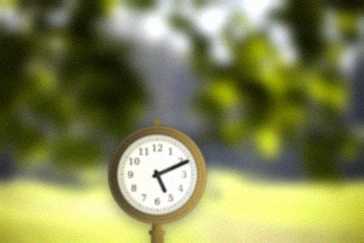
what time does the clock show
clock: 5:11
